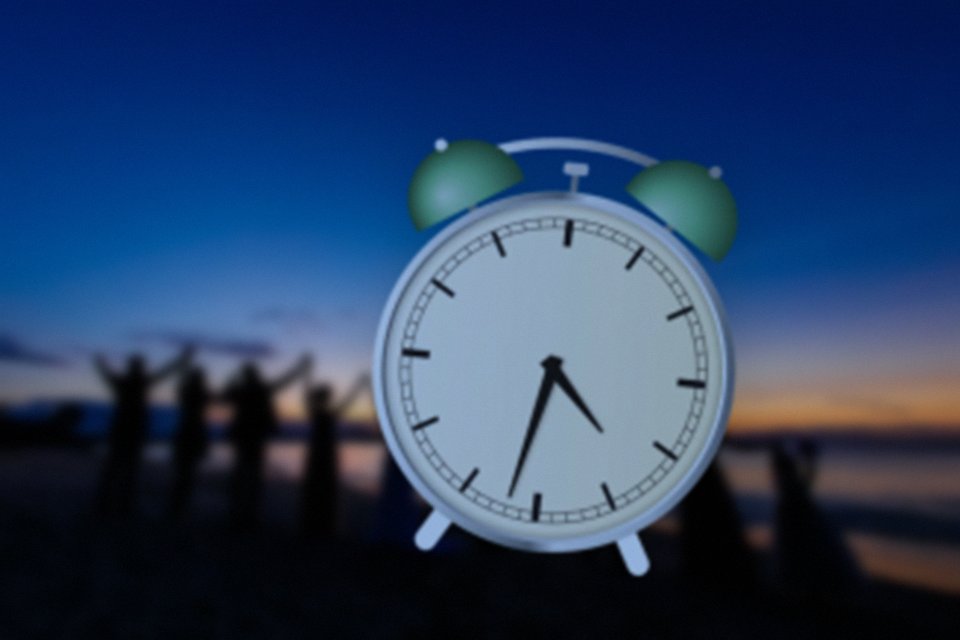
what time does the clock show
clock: 4:32
